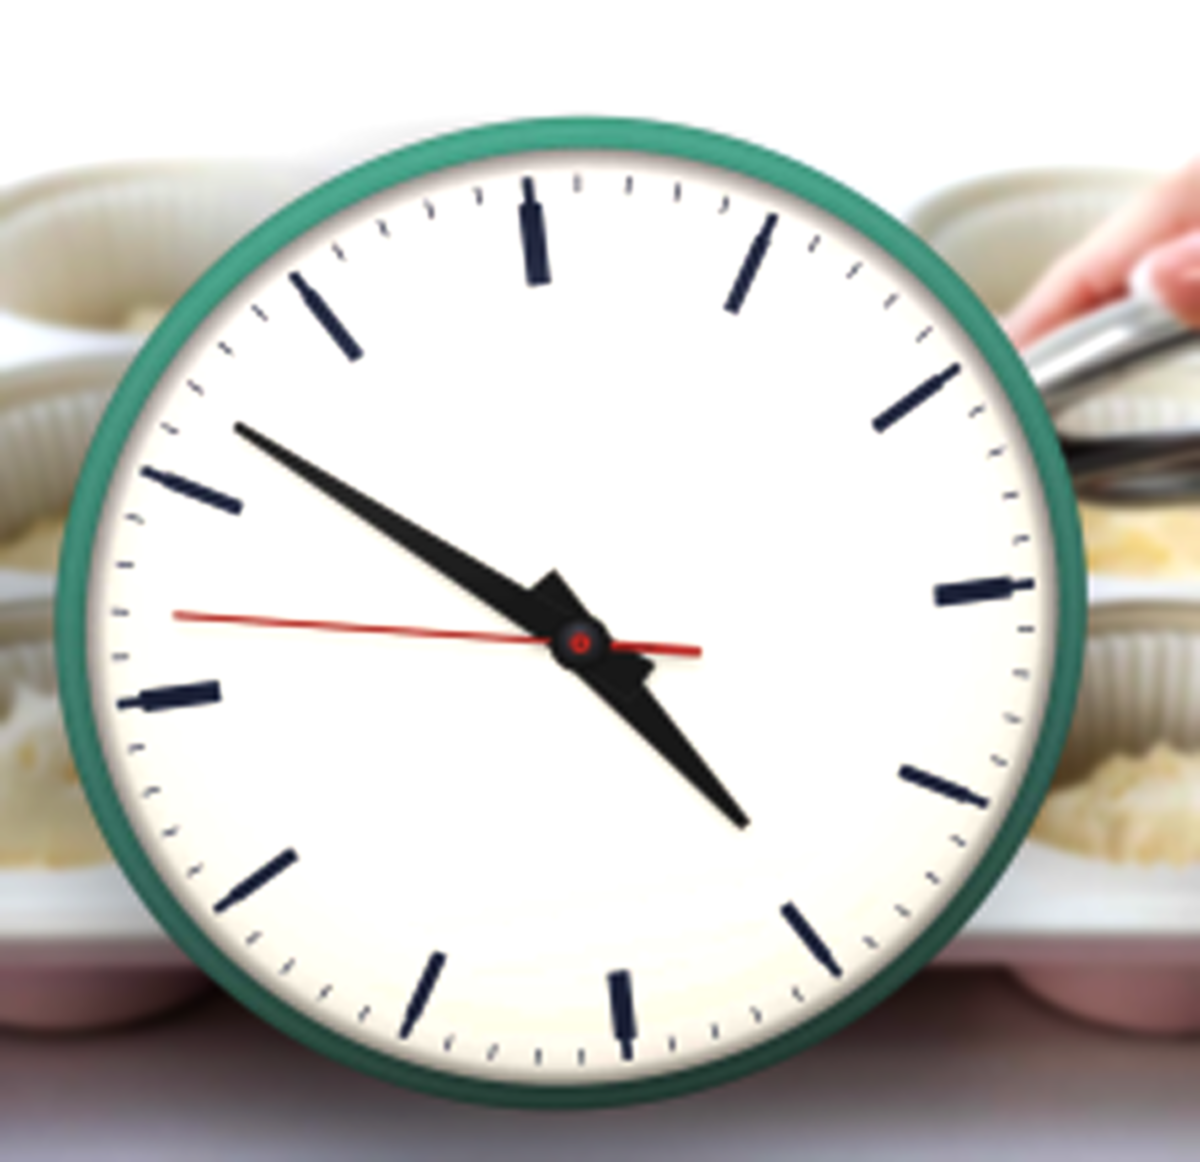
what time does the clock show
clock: 4:51:47
